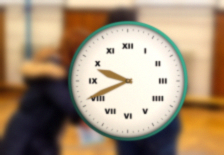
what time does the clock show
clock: 9:41
